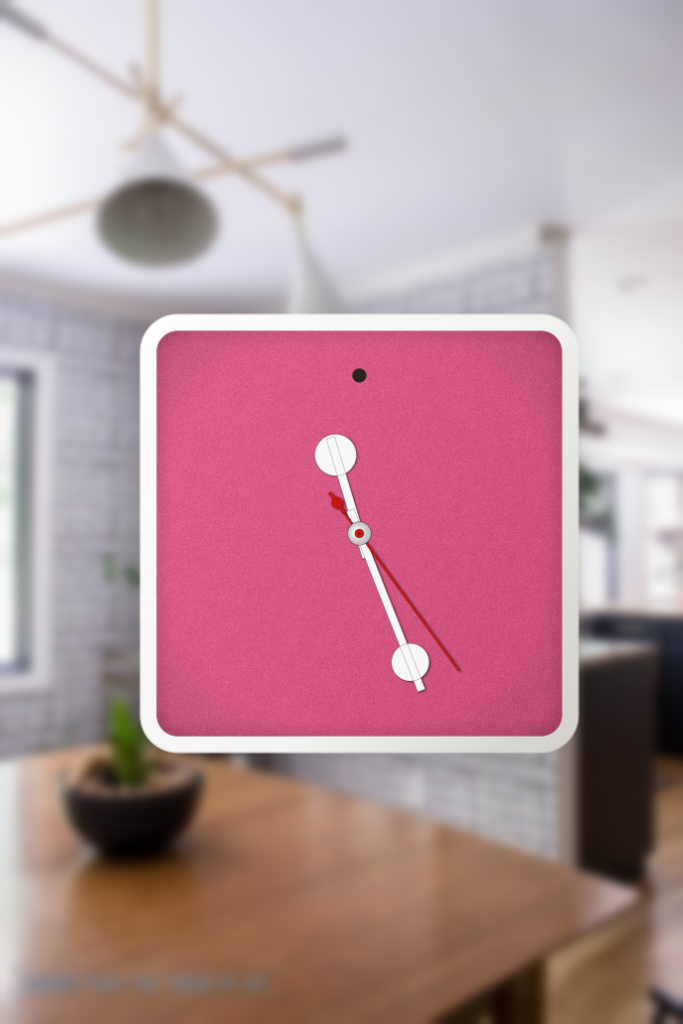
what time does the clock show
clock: 11:26:24
